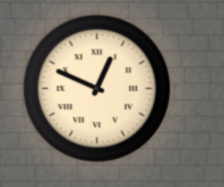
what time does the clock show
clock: 12:49
